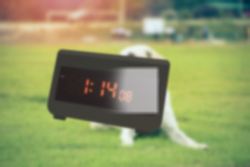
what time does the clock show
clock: 1:14
